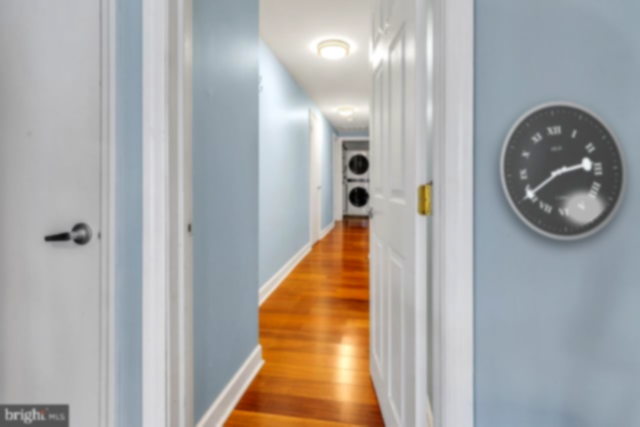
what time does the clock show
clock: 2:40
